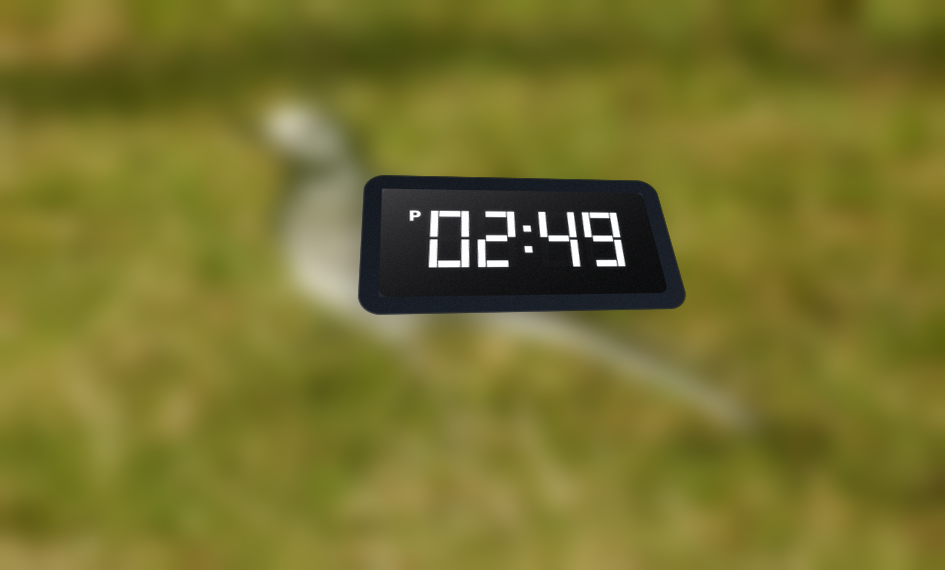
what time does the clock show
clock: 2:49
